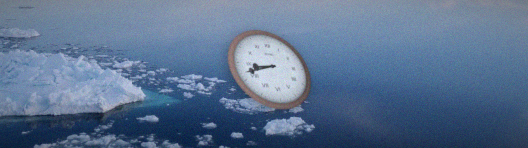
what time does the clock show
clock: 8:42
